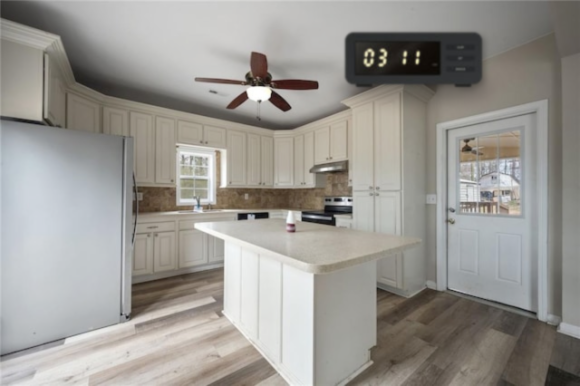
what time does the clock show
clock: 3:11
